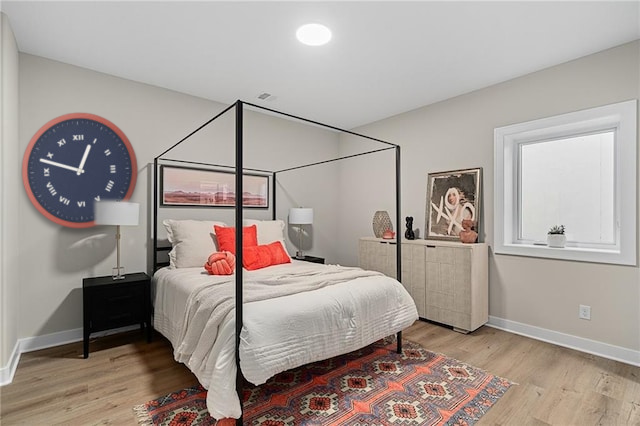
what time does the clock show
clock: 12:48
